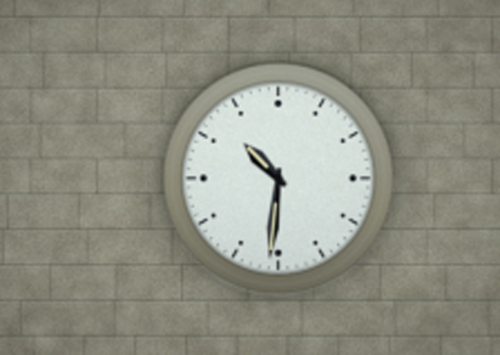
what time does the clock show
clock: 10:31
